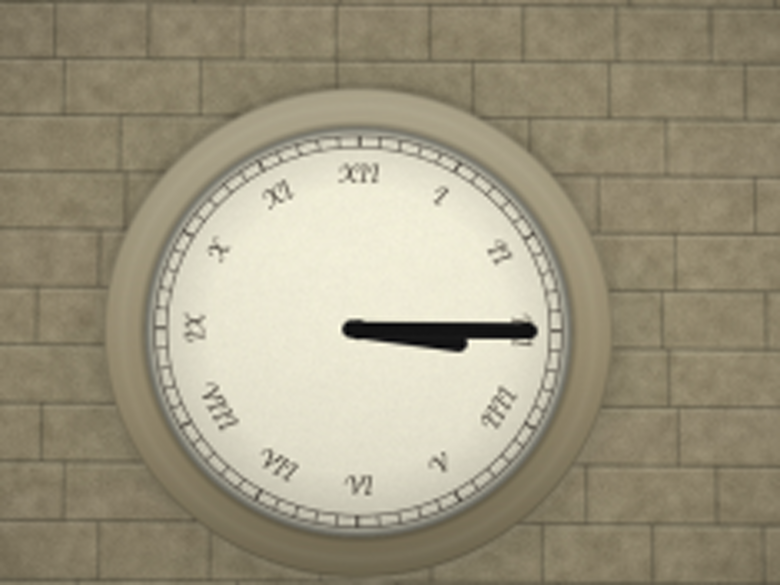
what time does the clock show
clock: 3:15
